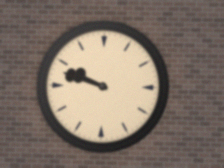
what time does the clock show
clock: 9:48
